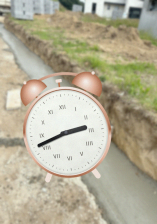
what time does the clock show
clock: 2:42
